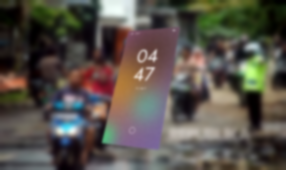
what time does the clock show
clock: 4:47
